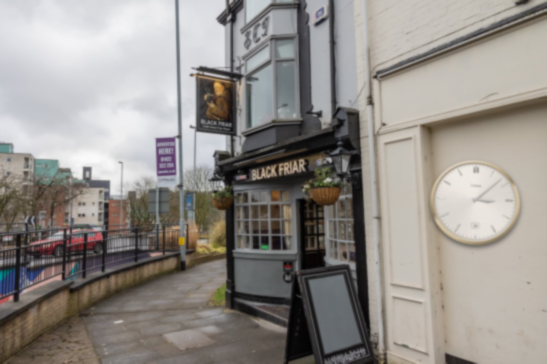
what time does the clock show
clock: 3:08
